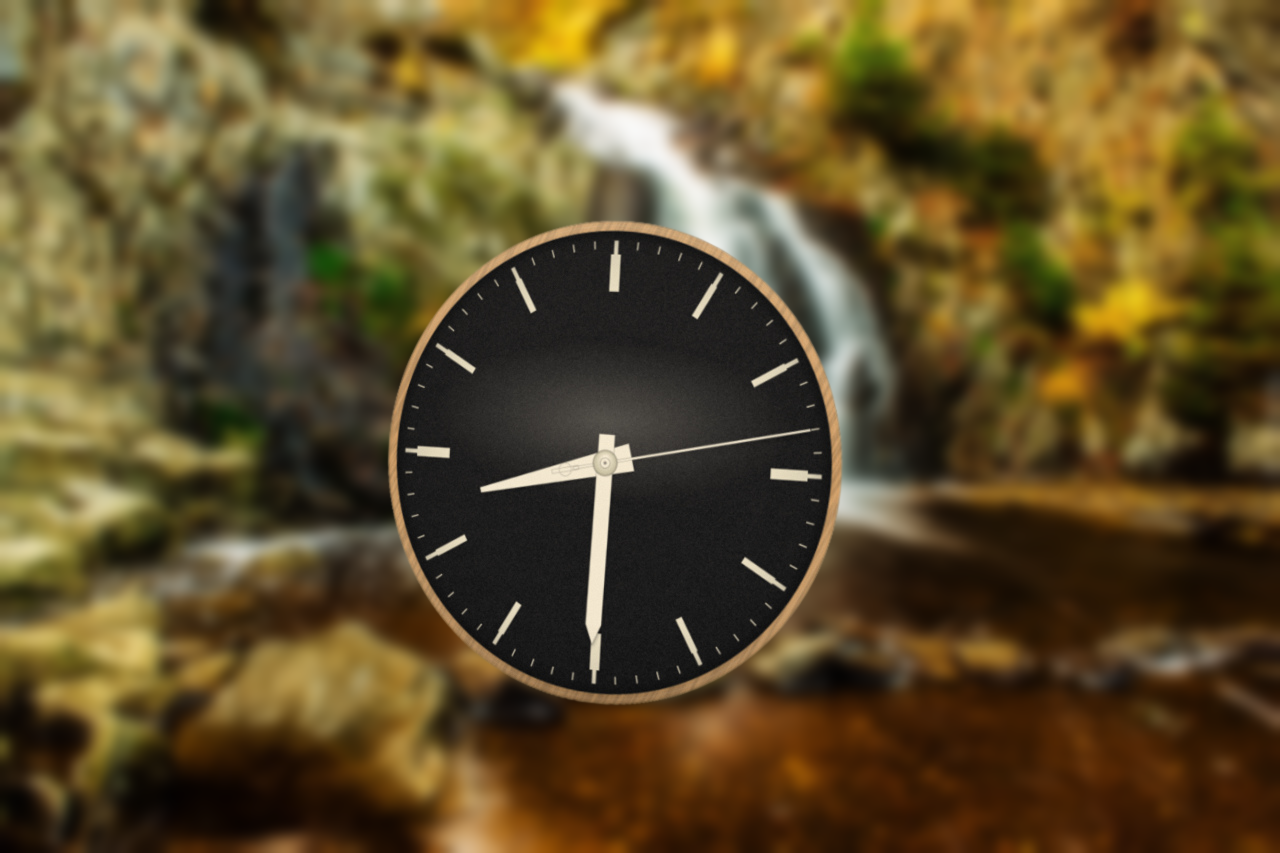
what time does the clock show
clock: 8:30:13
